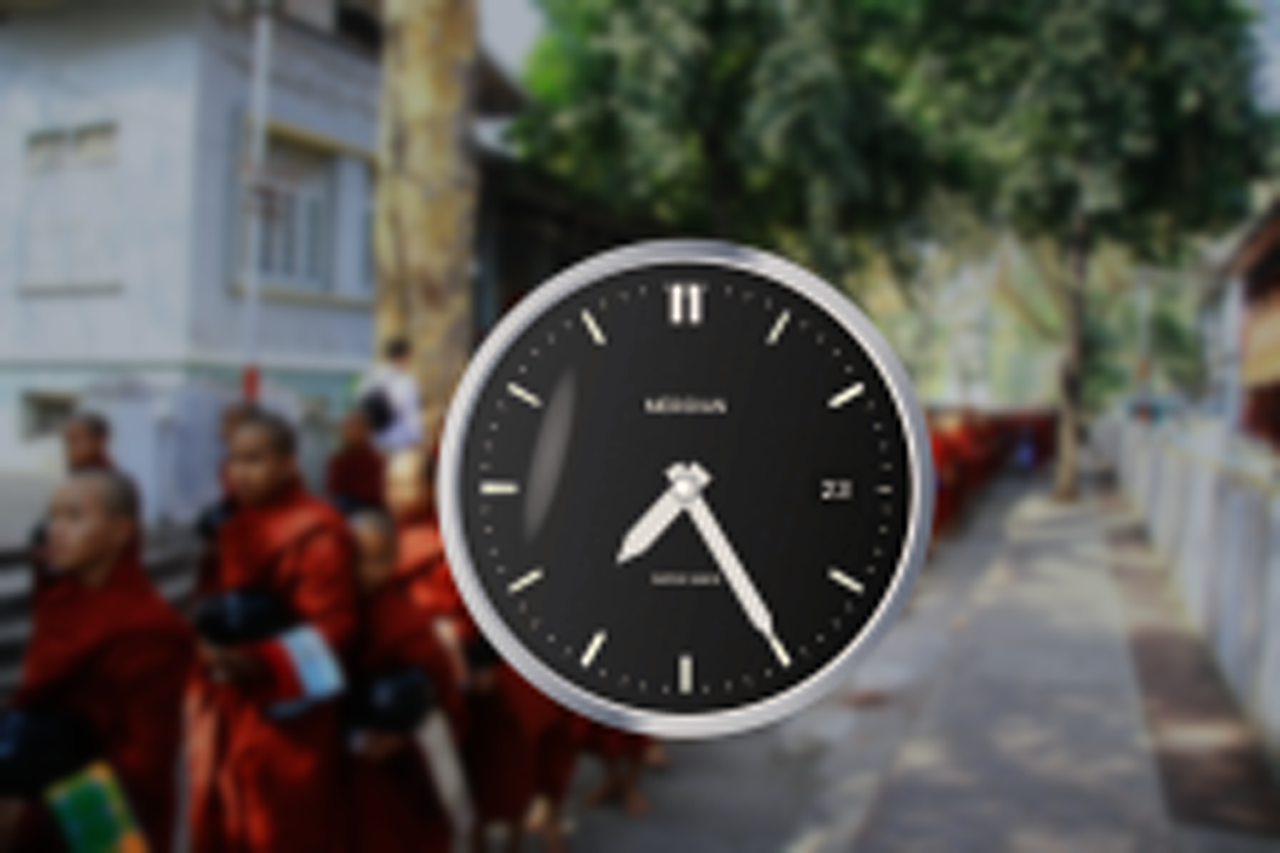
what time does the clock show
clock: 7:25
